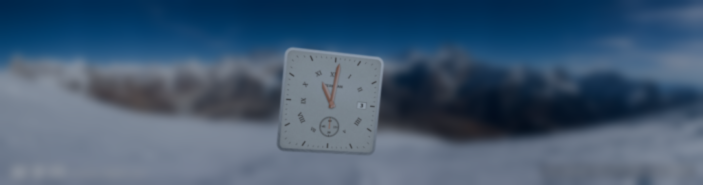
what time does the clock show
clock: 11:01
